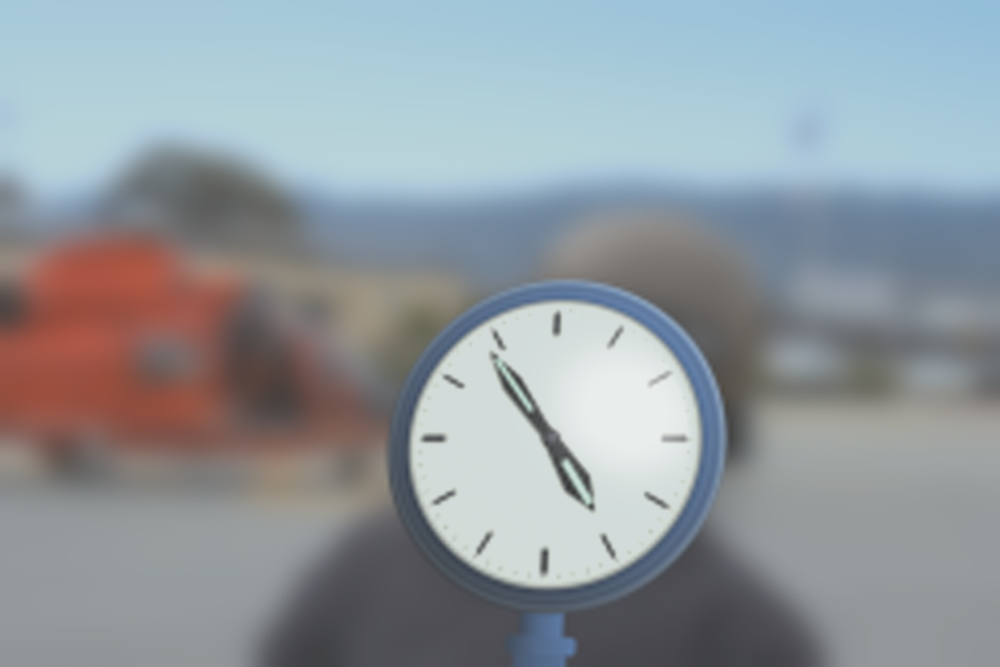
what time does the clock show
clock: 4:54
